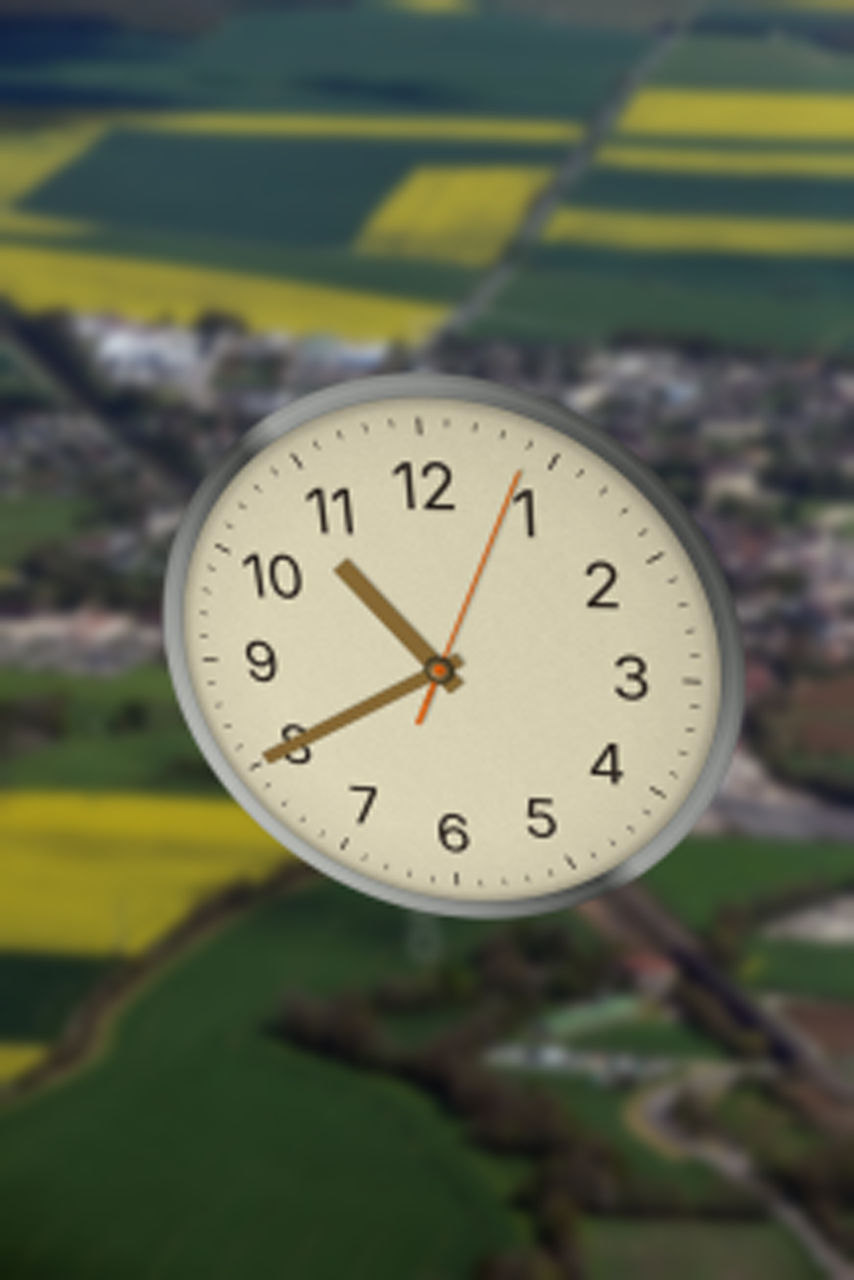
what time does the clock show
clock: 10:40:04
